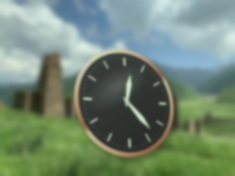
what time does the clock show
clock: 12:23
